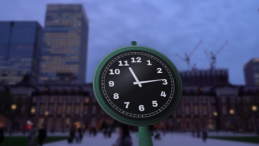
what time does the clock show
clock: 11:14
